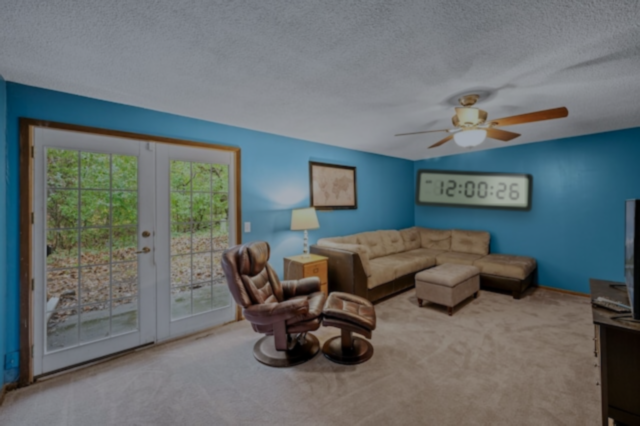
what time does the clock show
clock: 12:00:26
